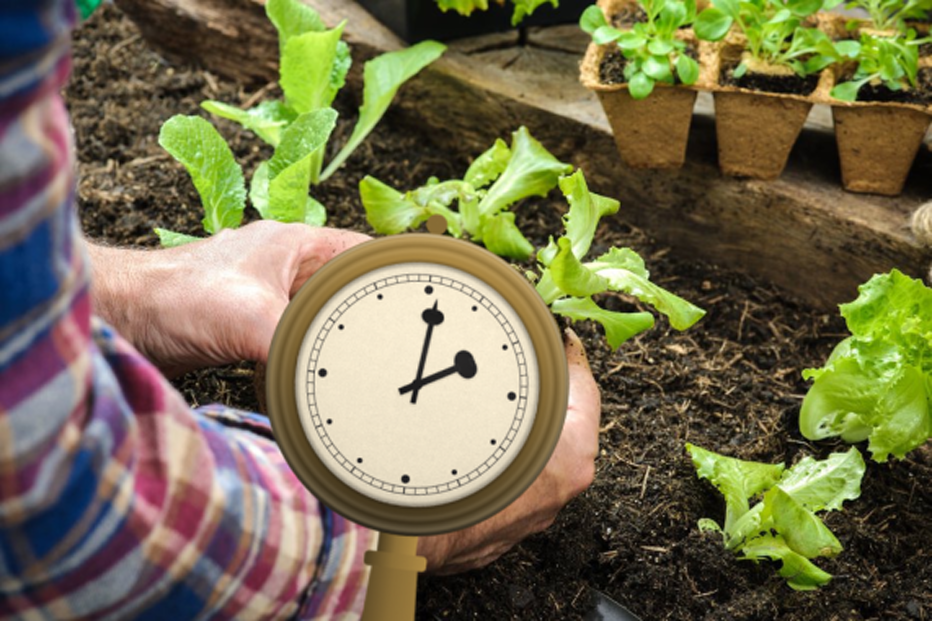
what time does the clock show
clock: 2:01
